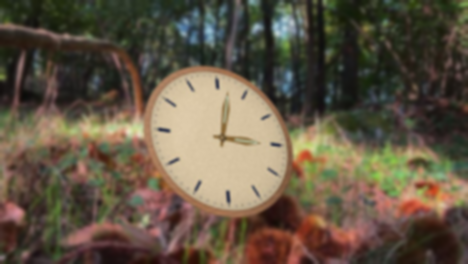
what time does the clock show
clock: 3:02
